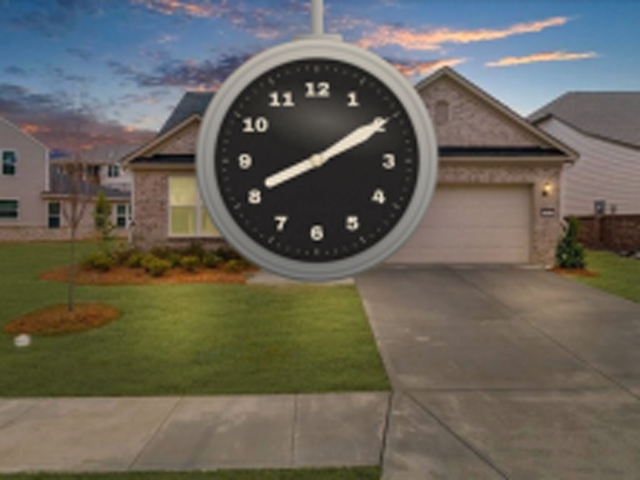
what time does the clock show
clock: 8:10
